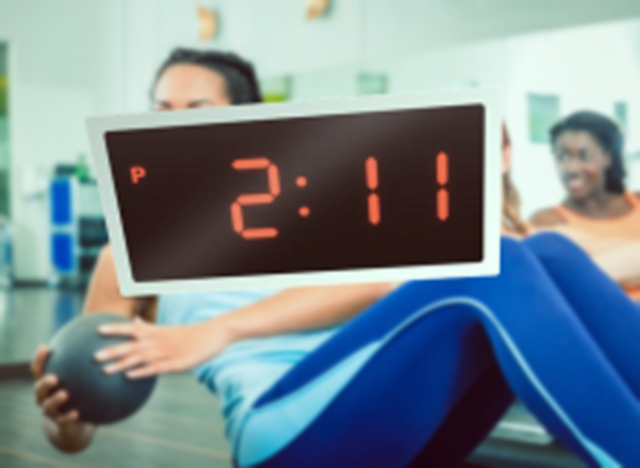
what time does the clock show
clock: 2:11
